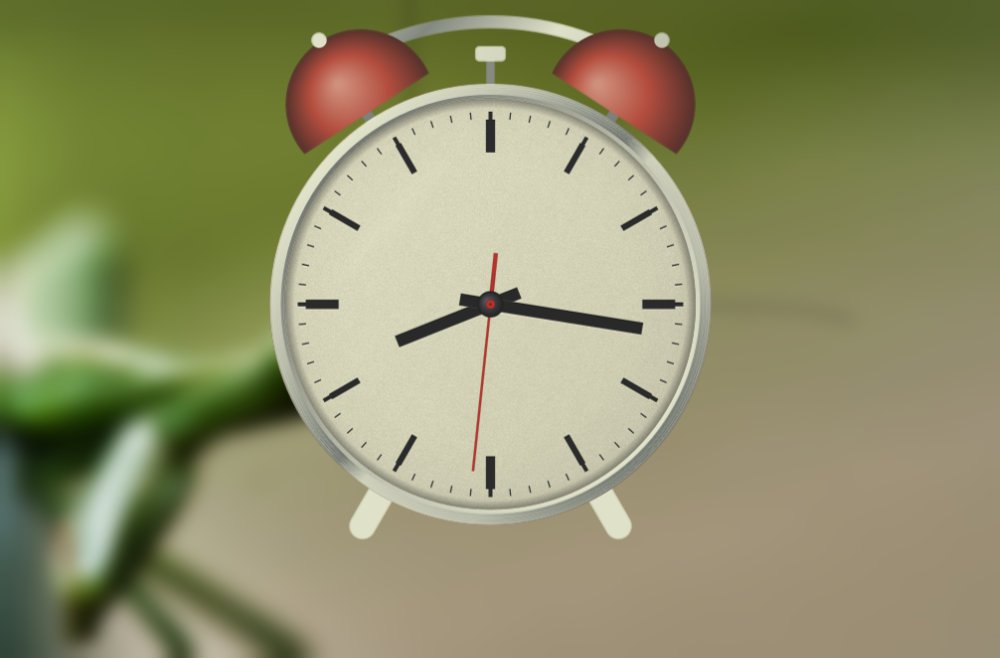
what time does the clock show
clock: 8:16:31
